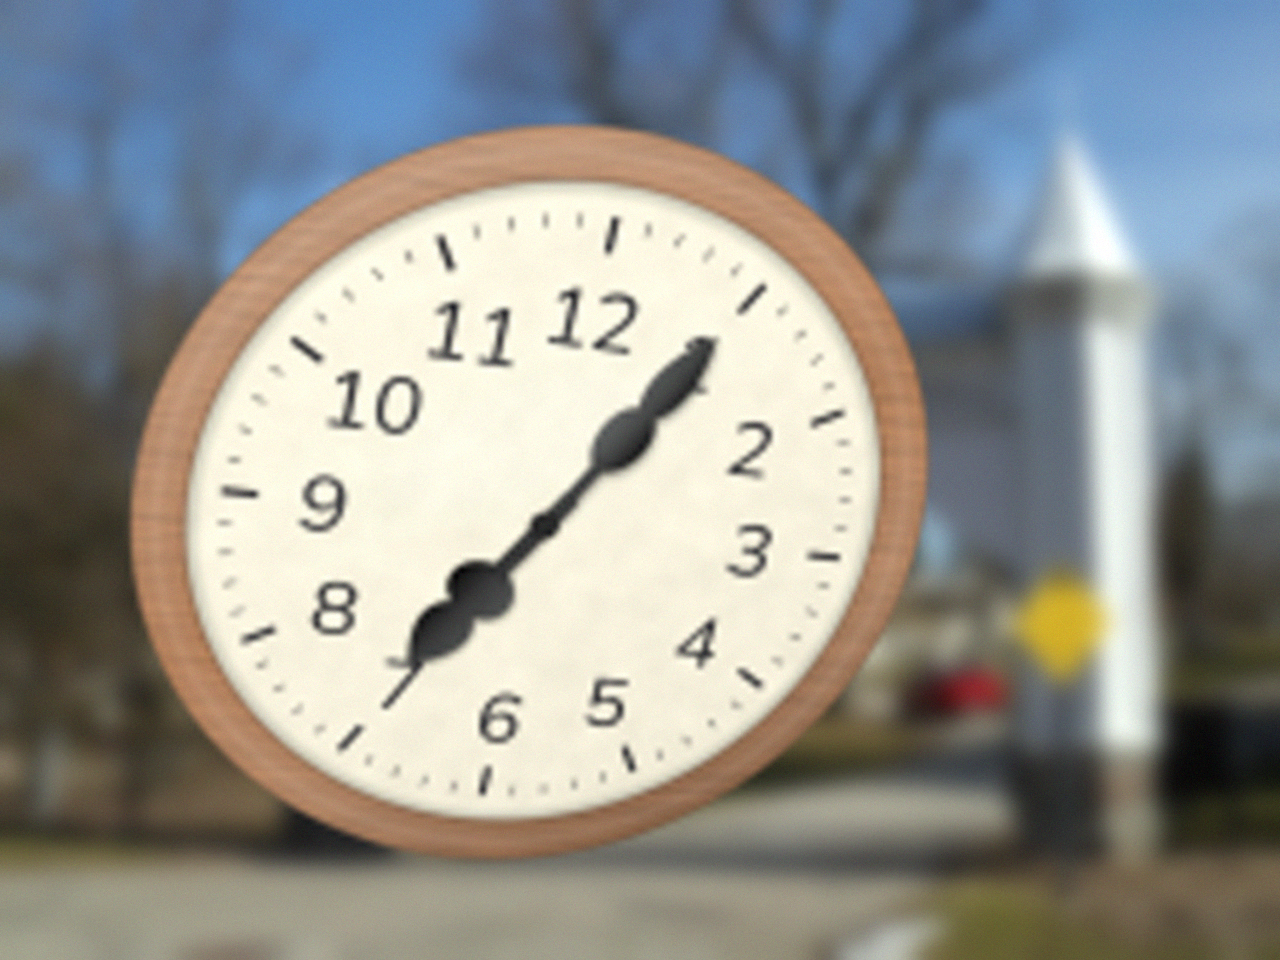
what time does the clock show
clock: 7:05
